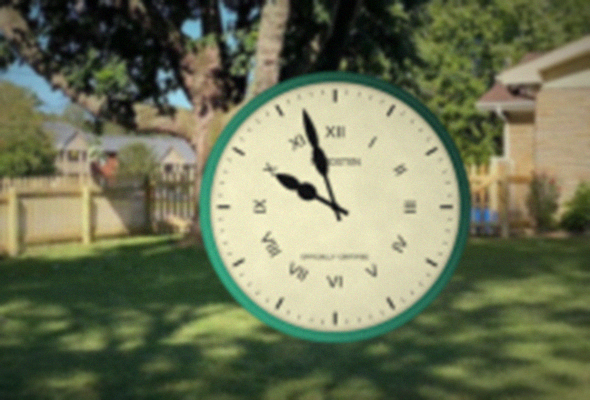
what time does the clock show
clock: 9:57
